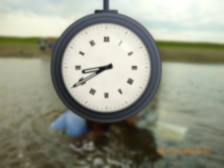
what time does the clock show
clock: 8:40
